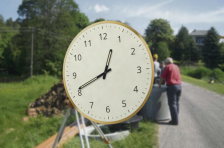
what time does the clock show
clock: 12:41
